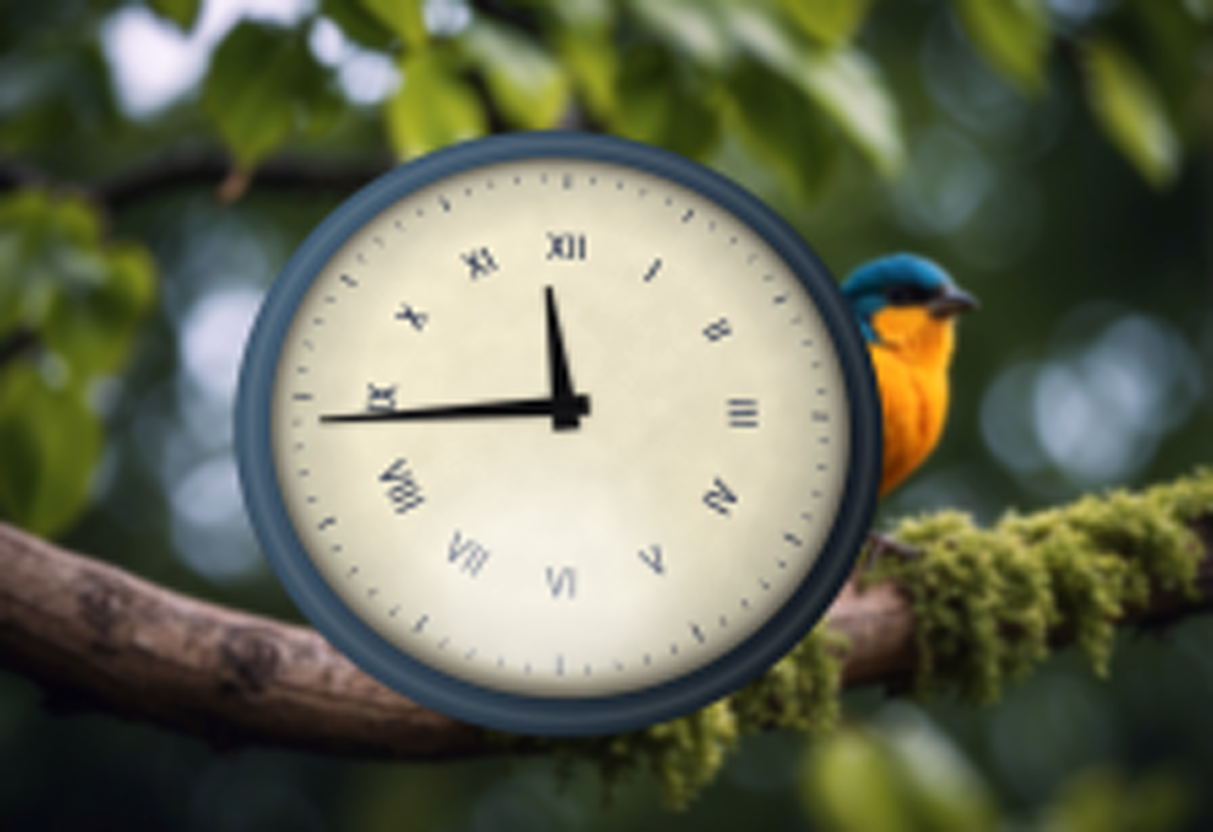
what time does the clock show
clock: 11:44
